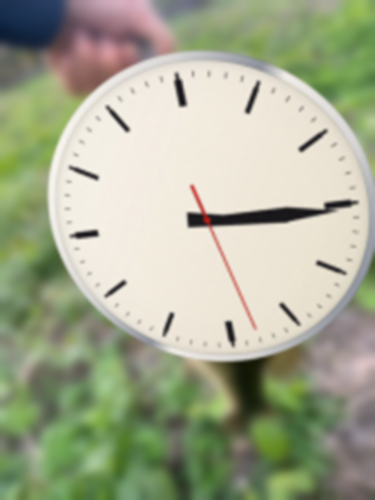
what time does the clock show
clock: 3:15:28
